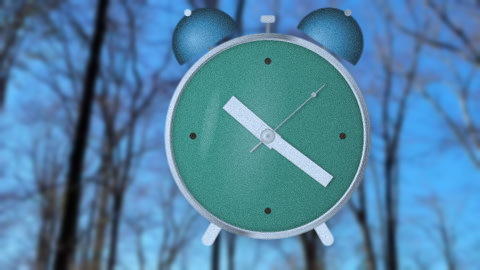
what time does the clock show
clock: 10:21:08
